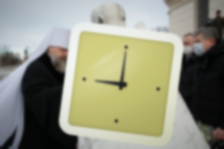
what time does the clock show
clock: 9:00
